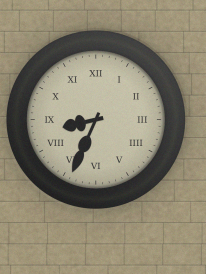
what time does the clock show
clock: 8:34
